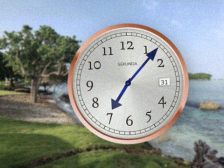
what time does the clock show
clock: 7:07
